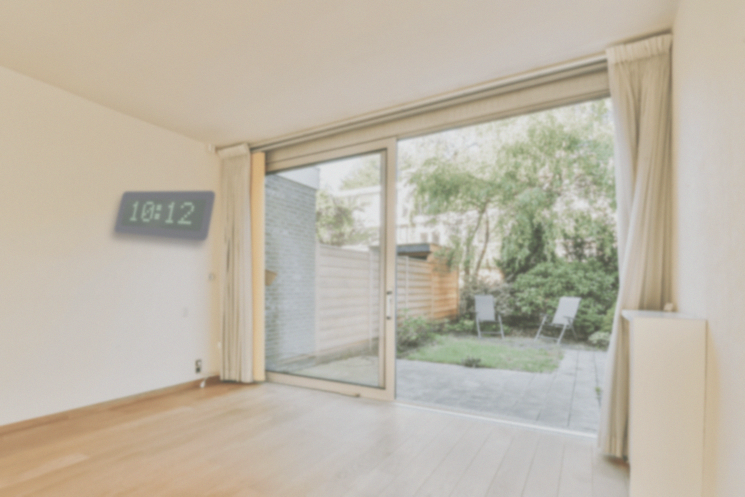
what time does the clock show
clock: 10:12
